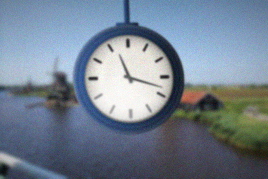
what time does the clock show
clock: 11:18
